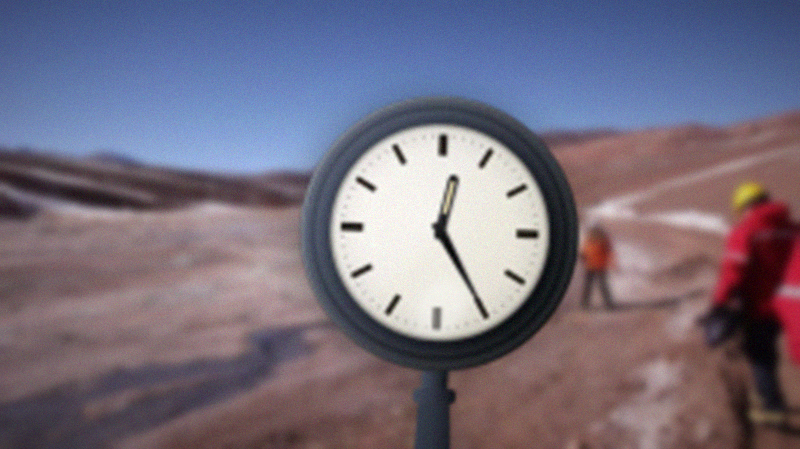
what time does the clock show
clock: 12:25
